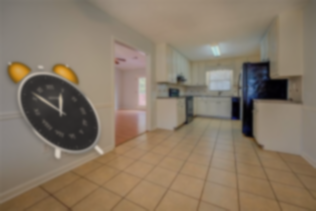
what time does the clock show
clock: 12:52
